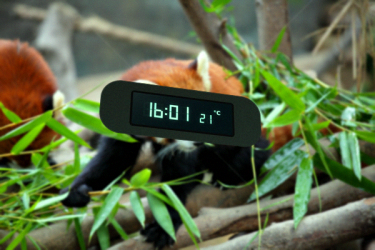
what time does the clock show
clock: 16:01
